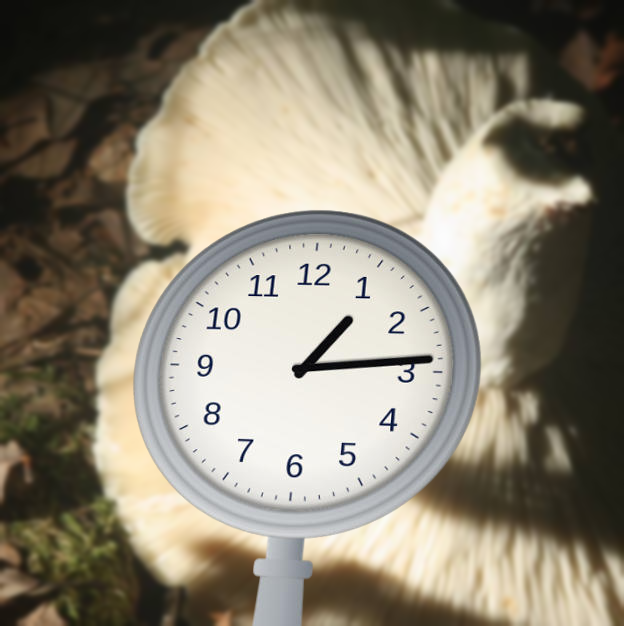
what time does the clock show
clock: 1:14
